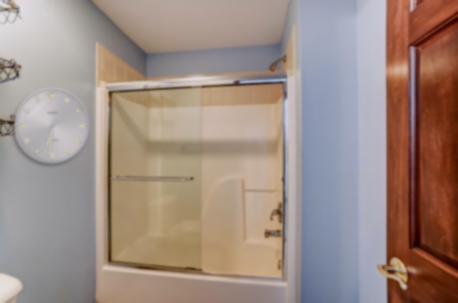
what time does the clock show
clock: 6:31
